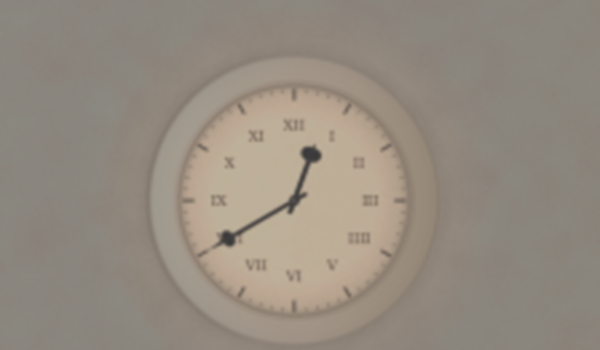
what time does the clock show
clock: 12:40
